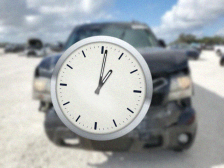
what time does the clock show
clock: 1:01
